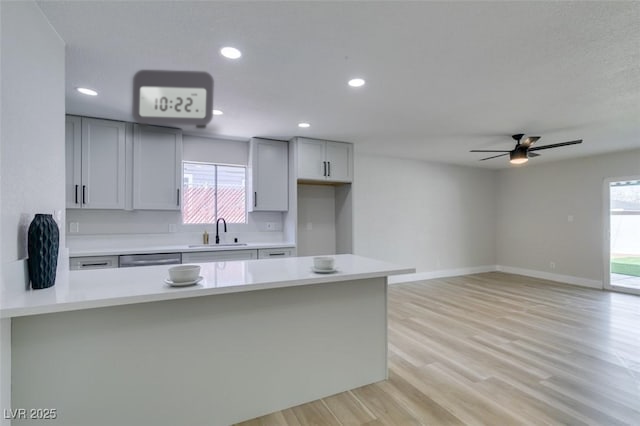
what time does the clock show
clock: 10:22
